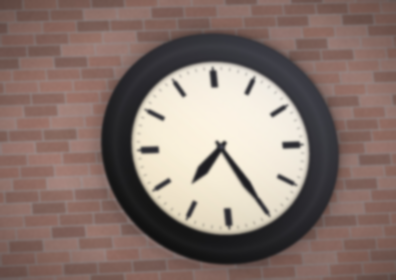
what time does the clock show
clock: 7:25
